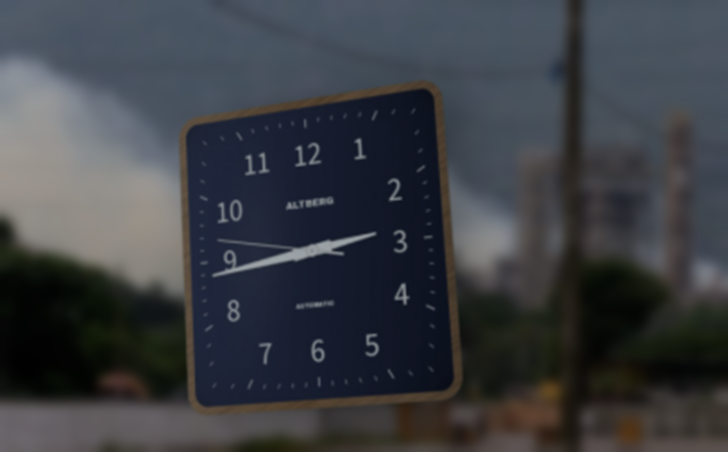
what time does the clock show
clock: 2:43:47
